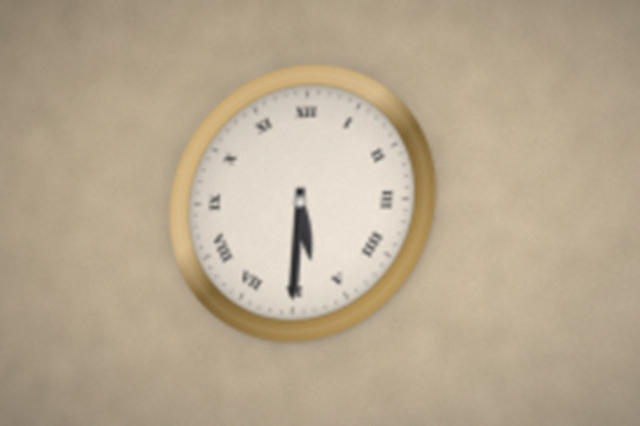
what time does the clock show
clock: 5:30
